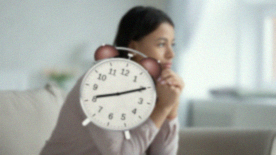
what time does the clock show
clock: 8:10
